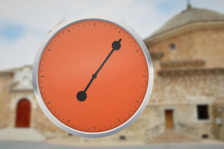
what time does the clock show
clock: 7:06
